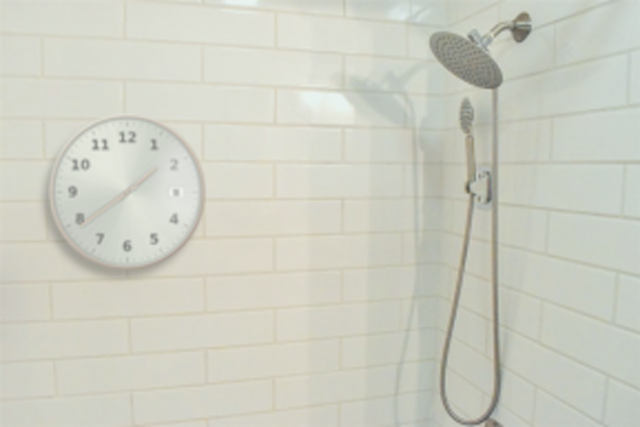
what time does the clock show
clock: 1:39
